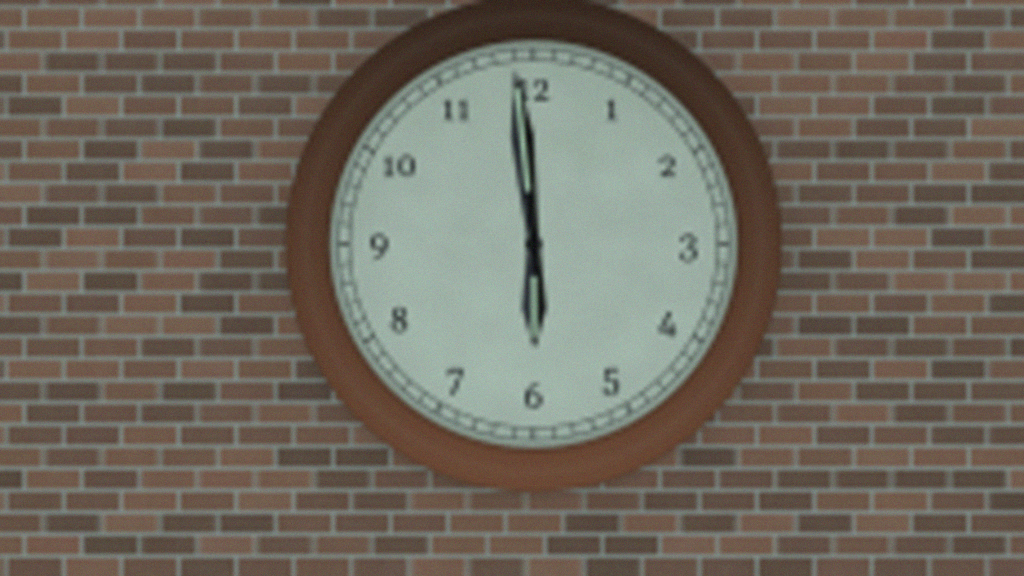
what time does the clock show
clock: 5:59
